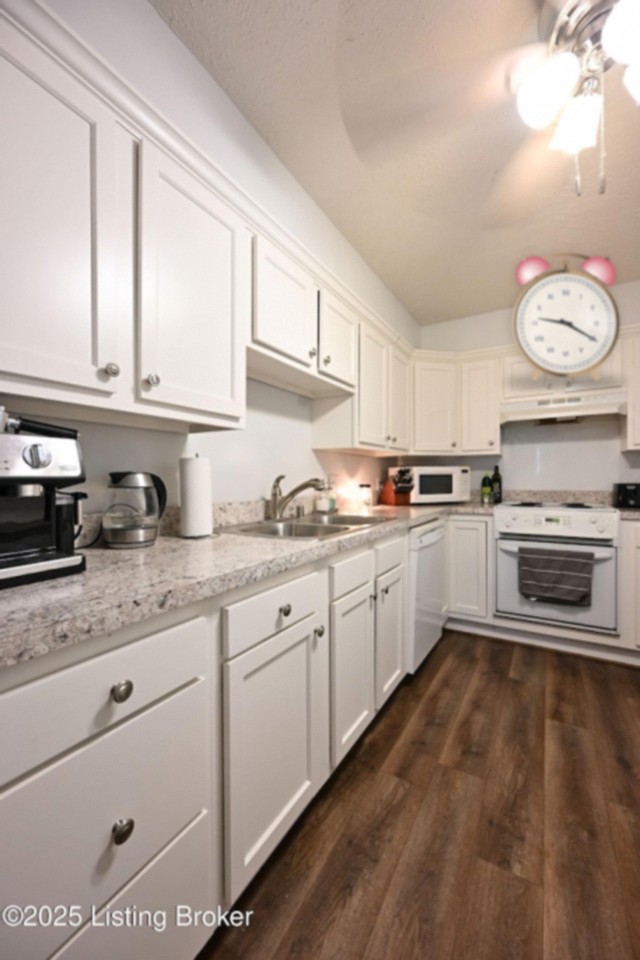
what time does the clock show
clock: 9:20
